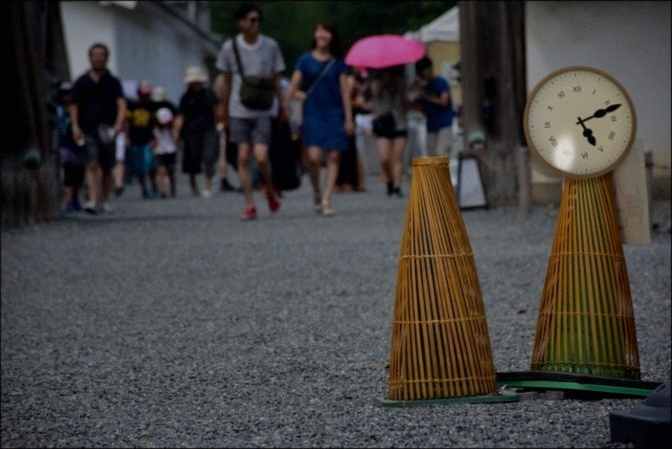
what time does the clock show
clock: 5:12
